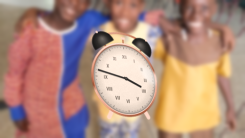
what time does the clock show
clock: 3:47
